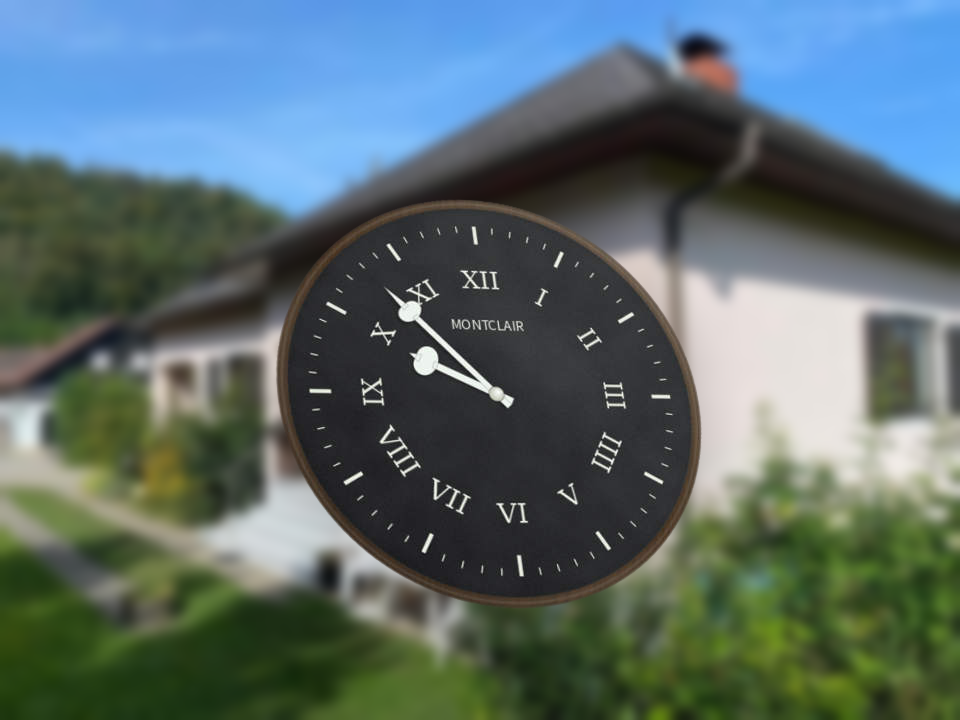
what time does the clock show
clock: 9:53
